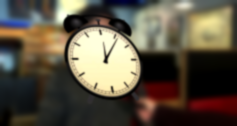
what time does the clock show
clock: 12:06
